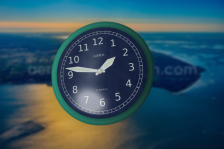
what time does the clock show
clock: 1:47
